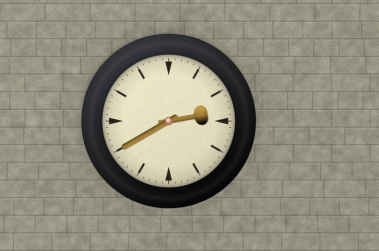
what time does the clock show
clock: 2:40
